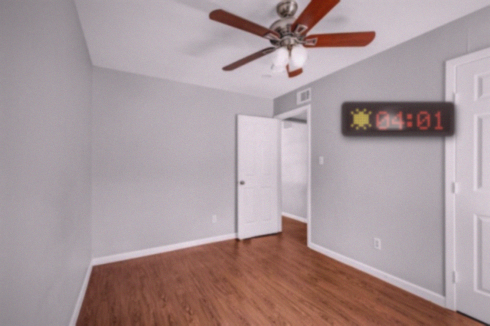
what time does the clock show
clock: 4:01
